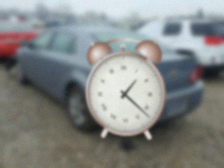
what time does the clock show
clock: 1:22
